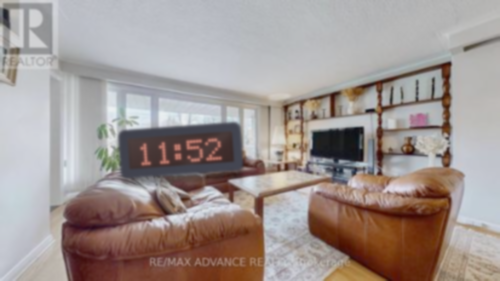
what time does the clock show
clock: 11:52
